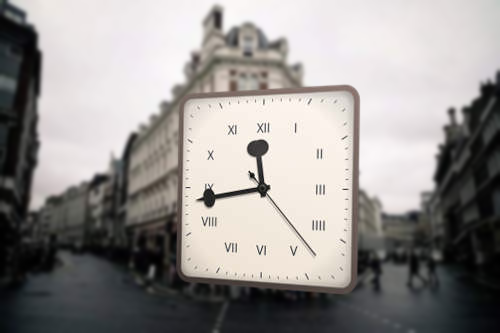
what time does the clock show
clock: 11:43:23
